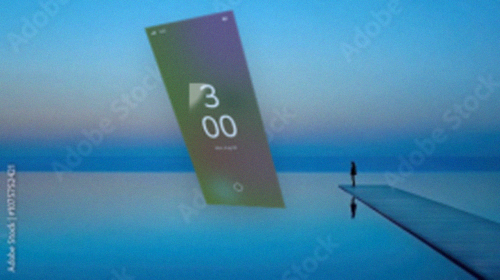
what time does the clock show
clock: 3:00
